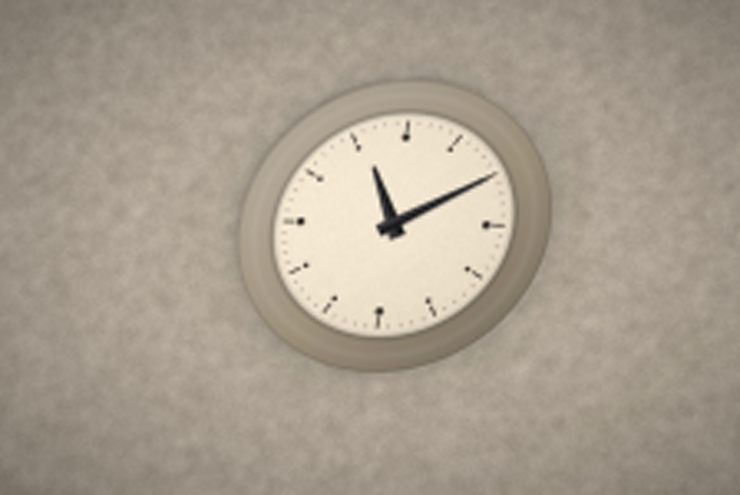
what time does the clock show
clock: 11:10
